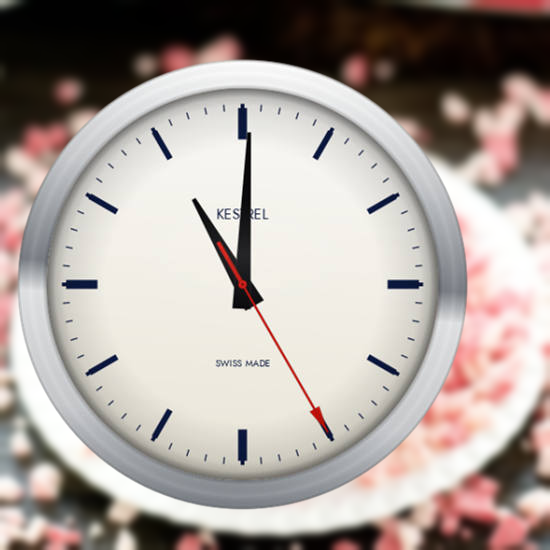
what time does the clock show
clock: 11:00:25
